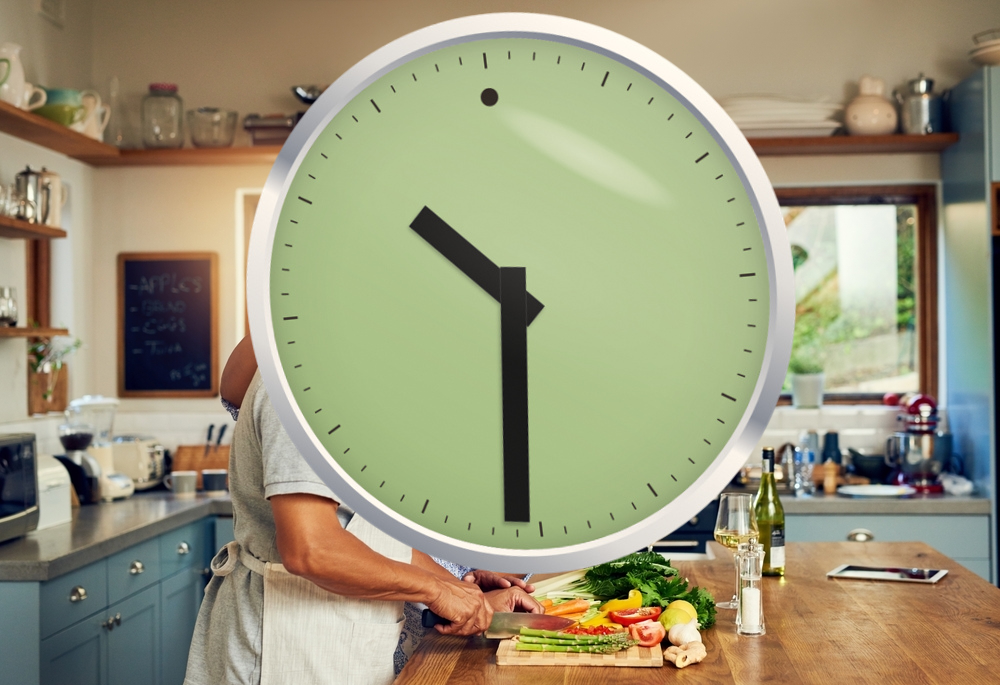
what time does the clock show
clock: 10:31
